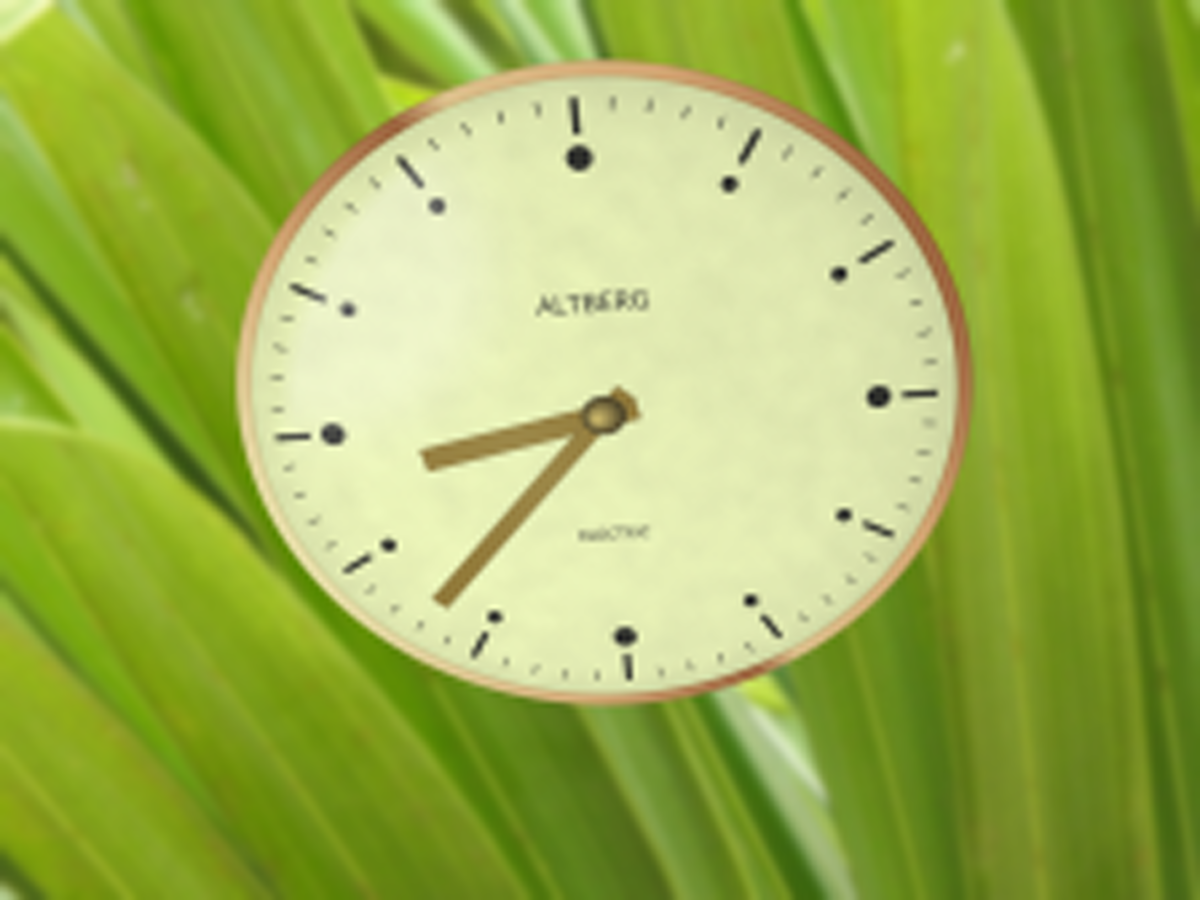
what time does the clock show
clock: 8:37
